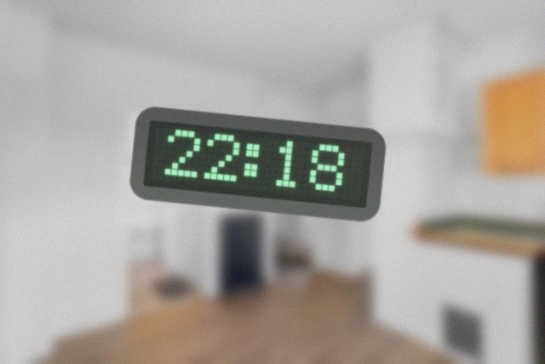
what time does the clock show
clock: 22:18
